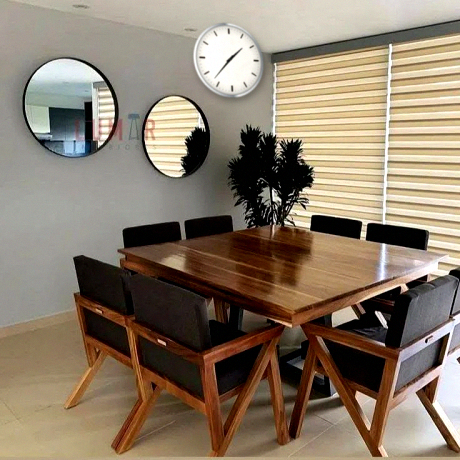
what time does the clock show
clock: 1:37
